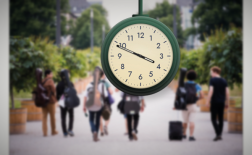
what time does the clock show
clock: 3:49
